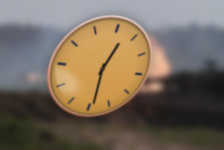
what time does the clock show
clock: 12:29
